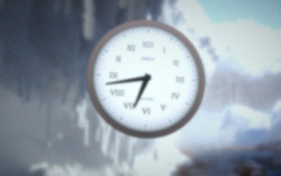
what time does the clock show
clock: 6:43
